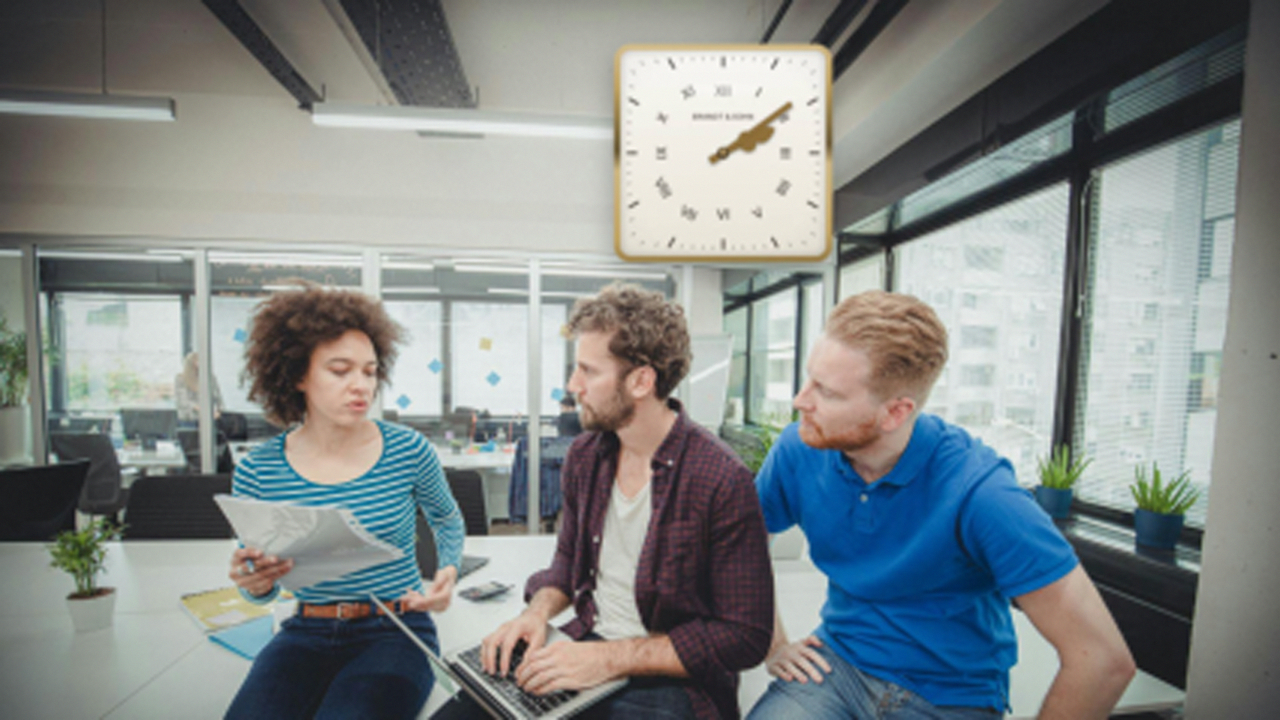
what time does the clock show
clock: 2:09
